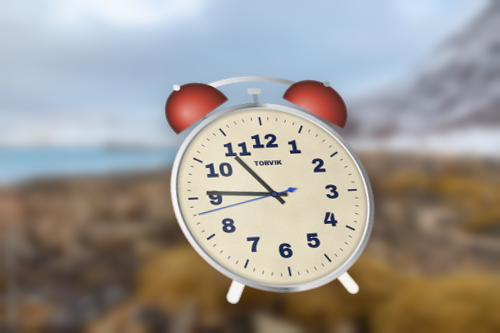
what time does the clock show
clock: 10:45:43
